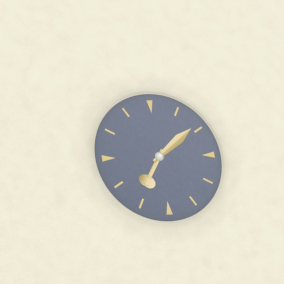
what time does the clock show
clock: 7:09
